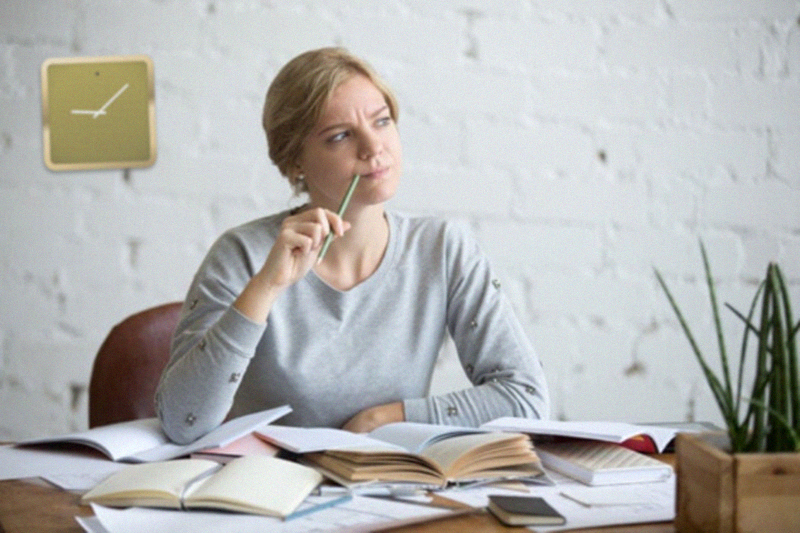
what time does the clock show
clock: 9:08
